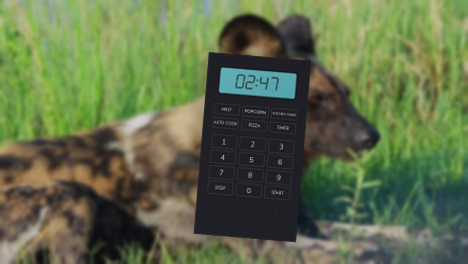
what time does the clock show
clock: 2:47
